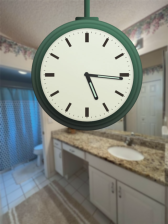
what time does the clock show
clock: 5:16
